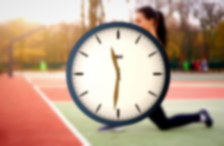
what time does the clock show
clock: 11:31
